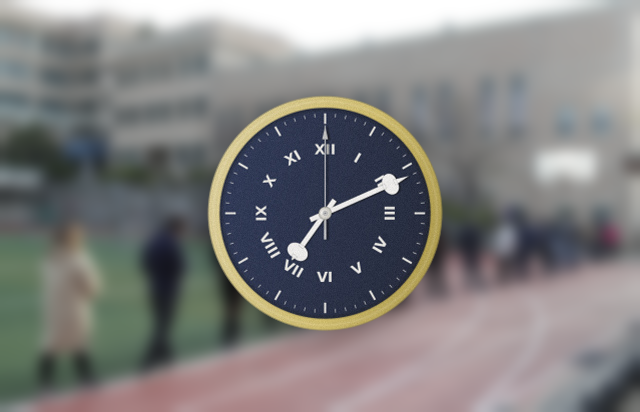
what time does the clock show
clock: 7:11:00
